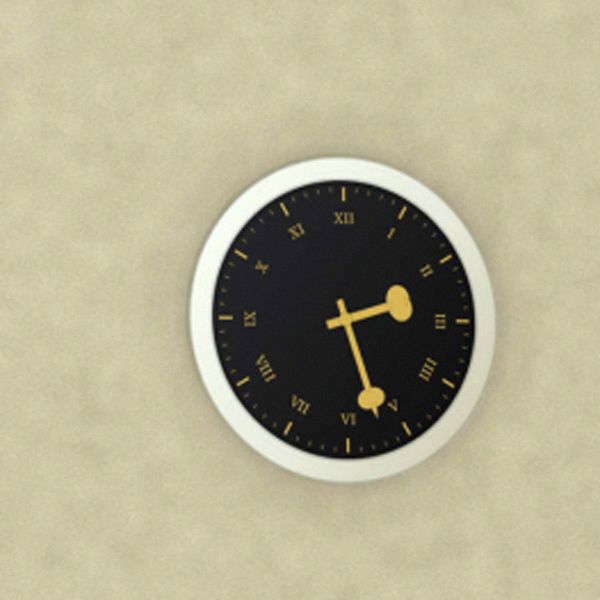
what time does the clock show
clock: 2:27
